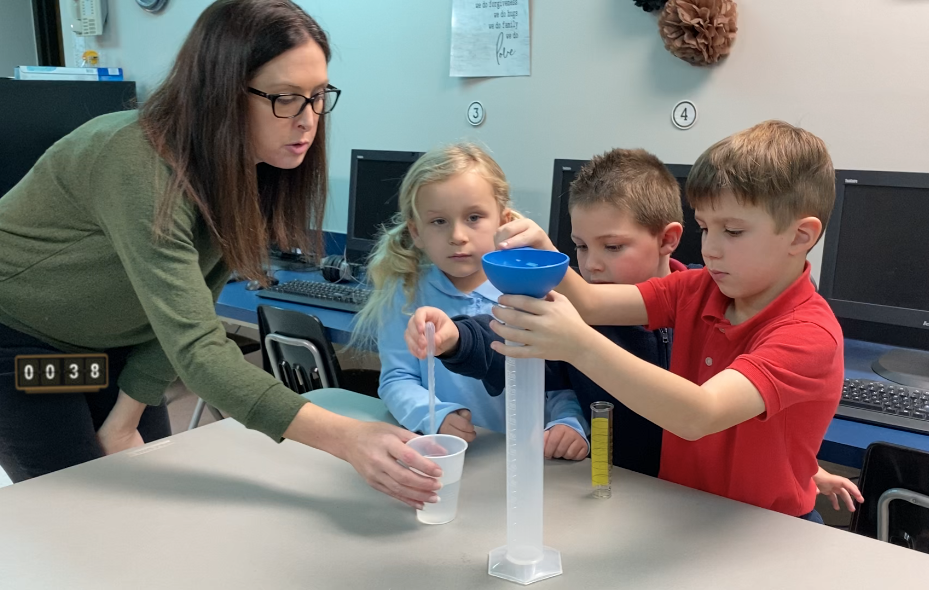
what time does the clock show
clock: 0:38
